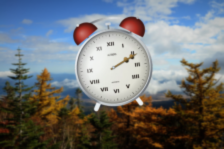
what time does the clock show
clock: 2:11
